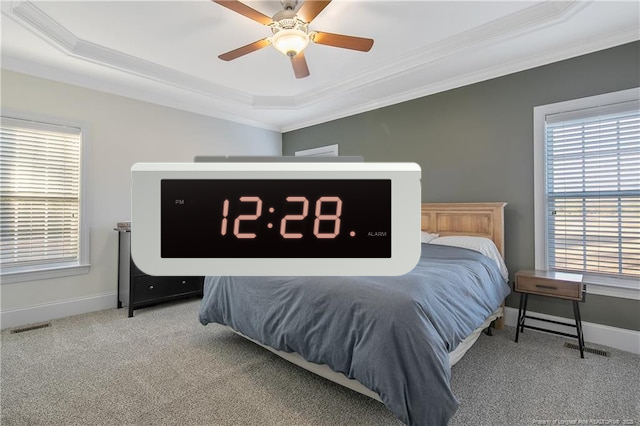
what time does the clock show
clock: 12:28
